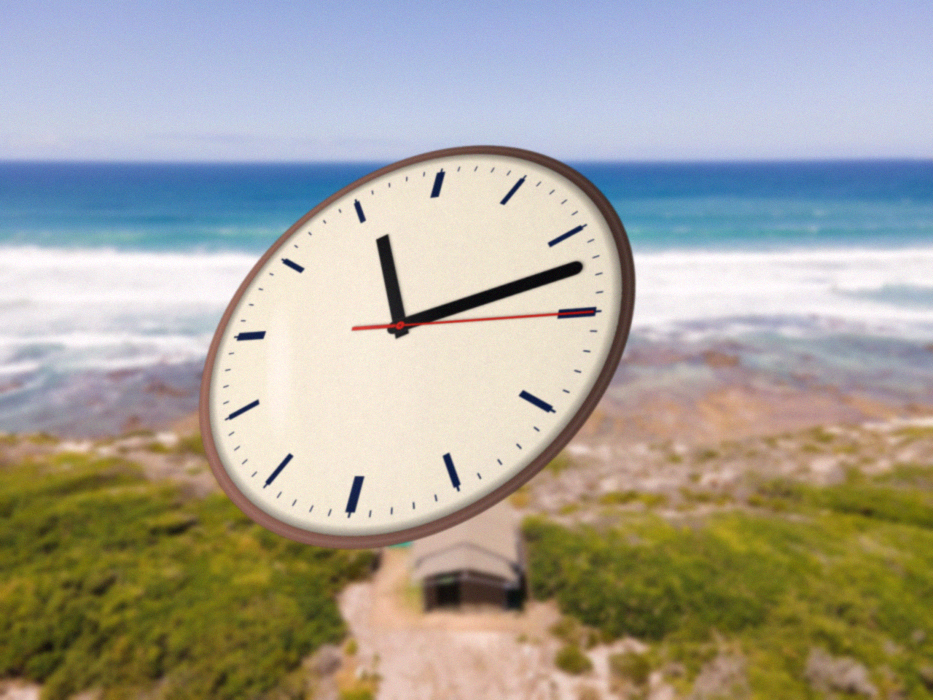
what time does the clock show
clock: 11:12:15
